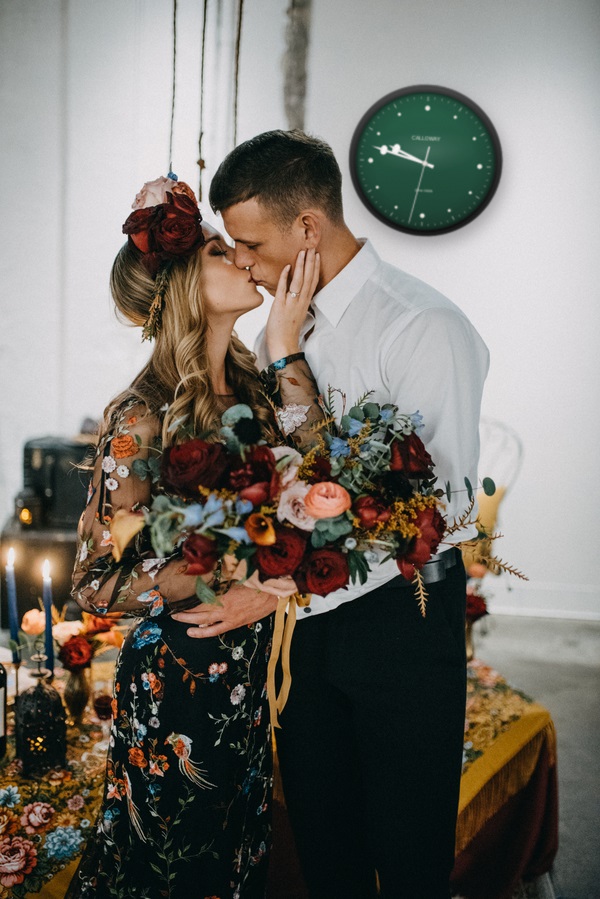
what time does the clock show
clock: 9:47:32
